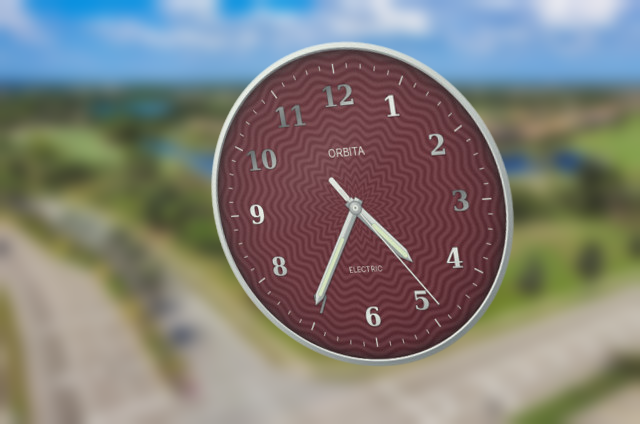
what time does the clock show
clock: 4:35:24
